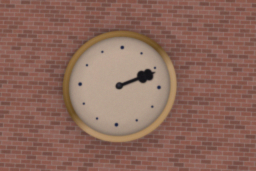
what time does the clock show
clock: 2:11
